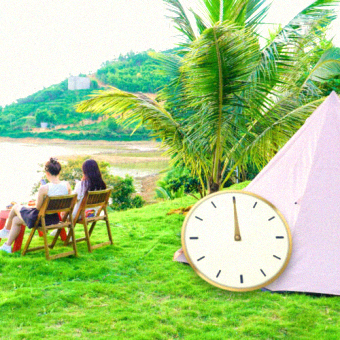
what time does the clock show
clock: 12:00
